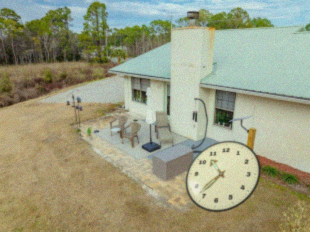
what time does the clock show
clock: 10:37
